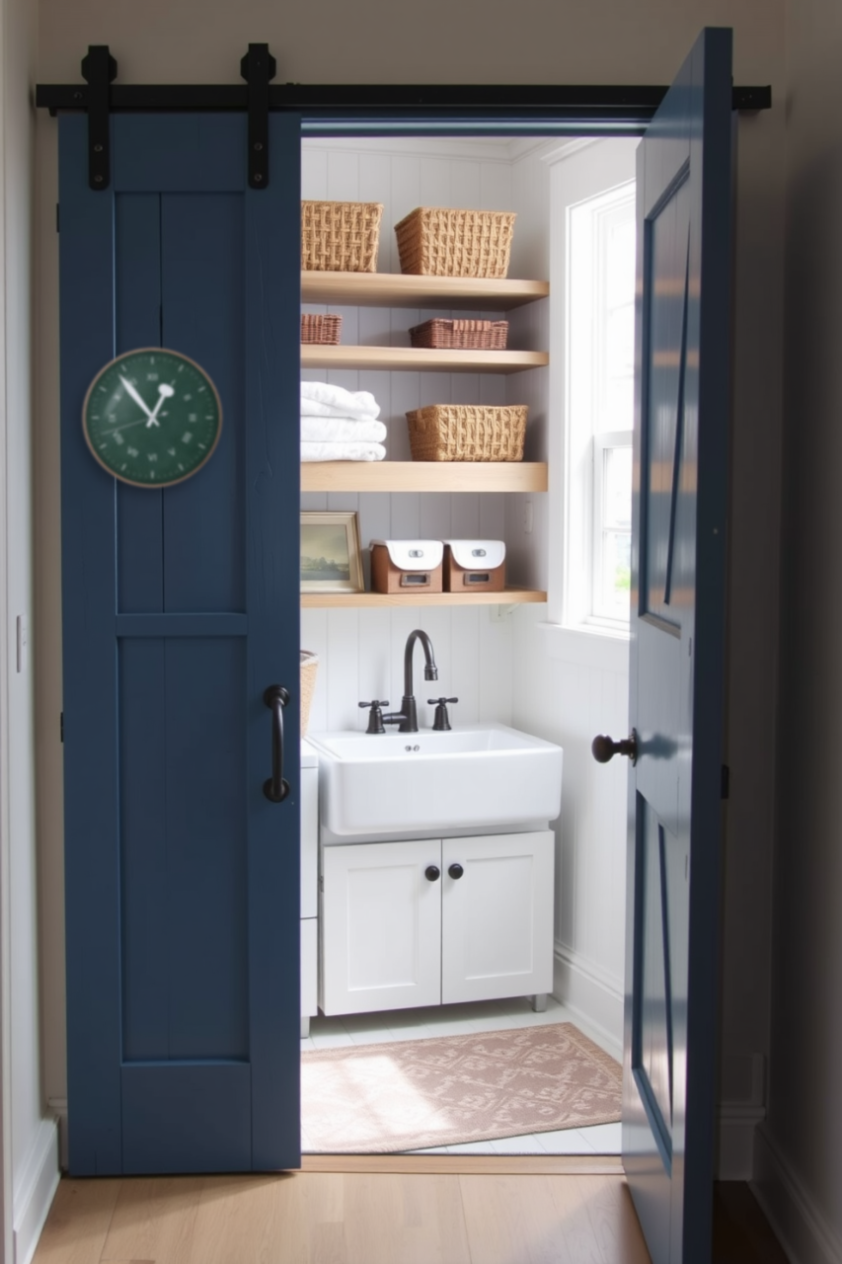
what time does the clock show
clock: 12:53:42
